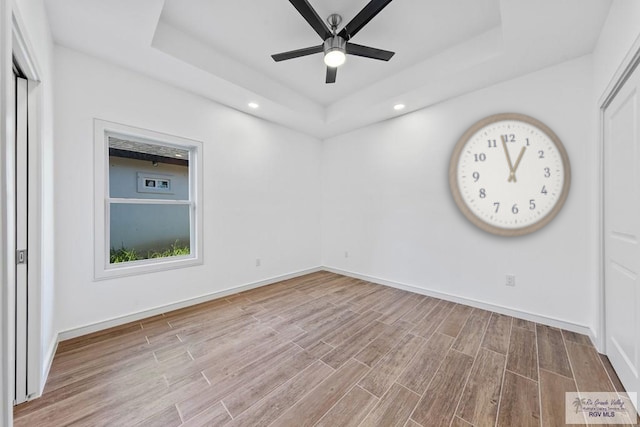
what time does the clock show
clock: 12:58
